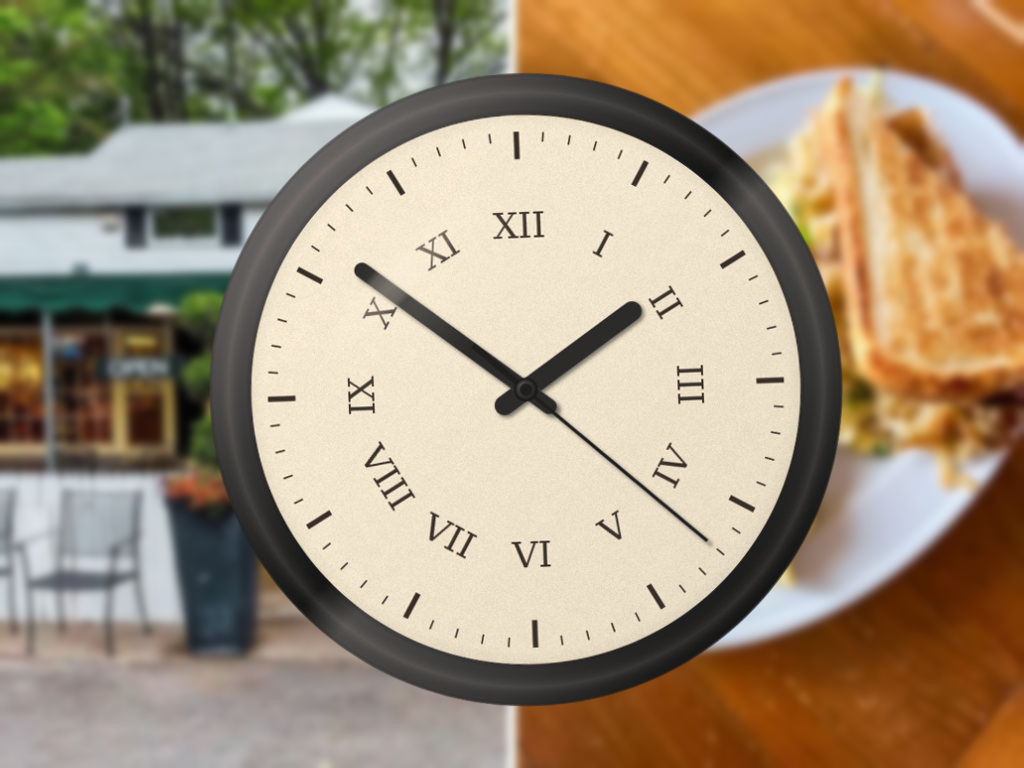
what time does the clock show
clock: 1:51:22
